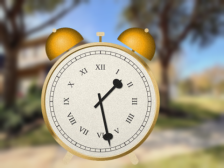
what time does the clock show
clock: 1:28
